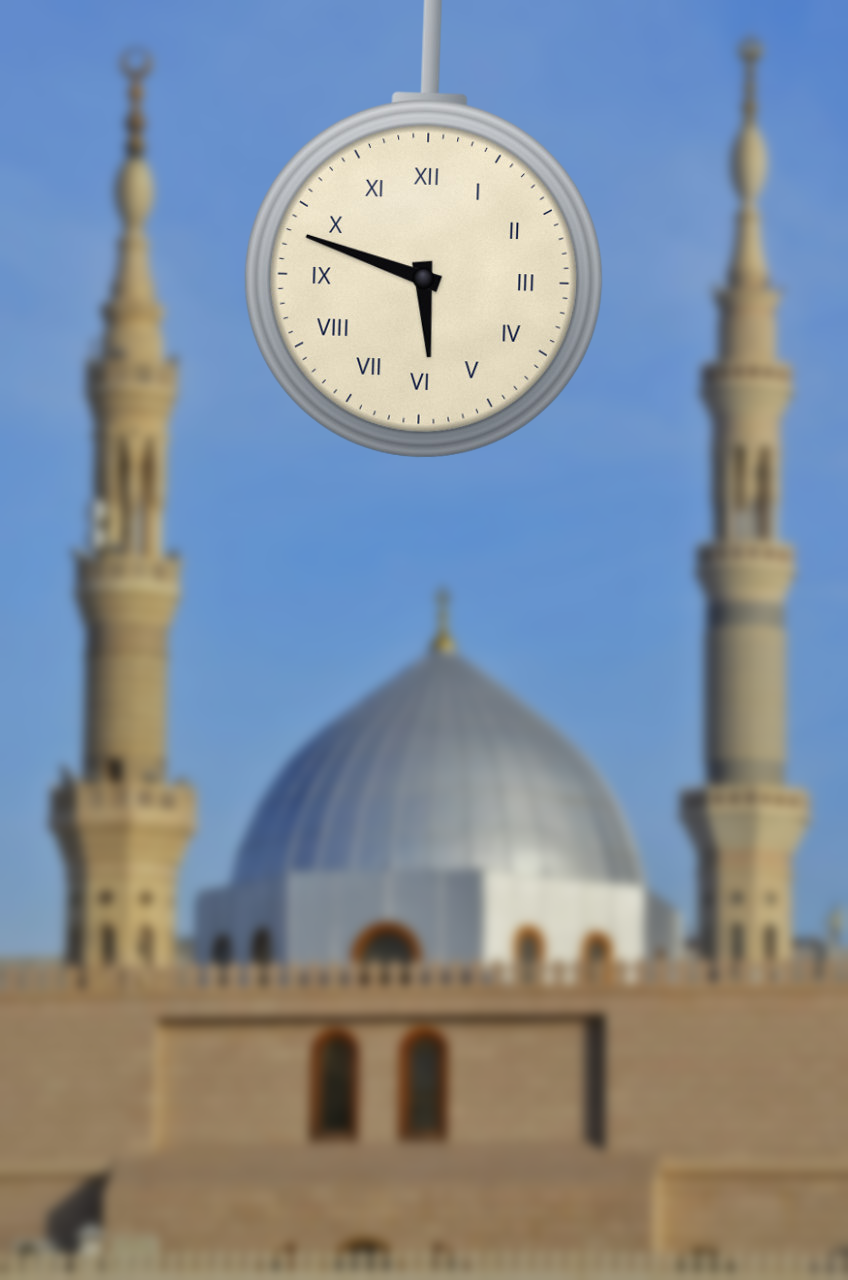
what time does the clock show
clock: 5:48
